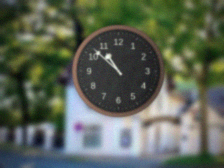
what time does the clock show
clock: 10:52
